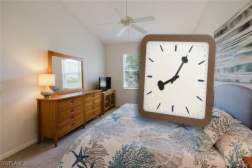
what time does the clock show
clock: 8:05
